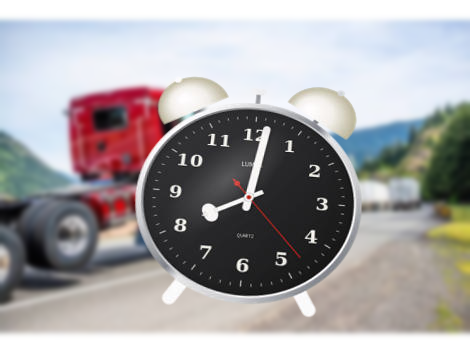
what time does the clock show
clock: 8:01:23
